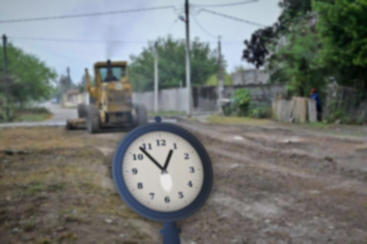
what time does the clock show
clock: 12:53
